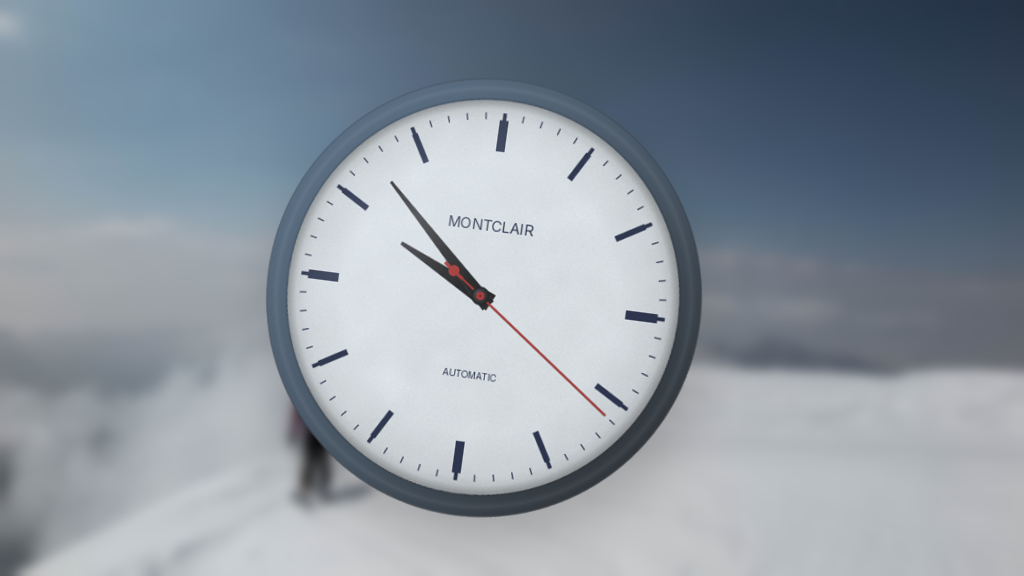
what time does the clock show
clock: 9:52:21
